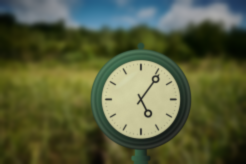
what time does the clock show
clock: 5:06
